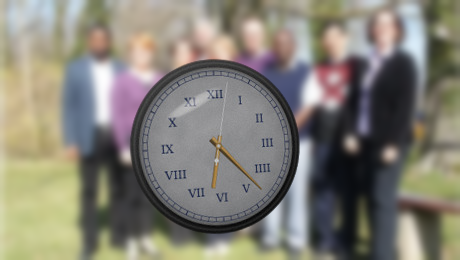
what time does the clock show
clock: 6:23:02
